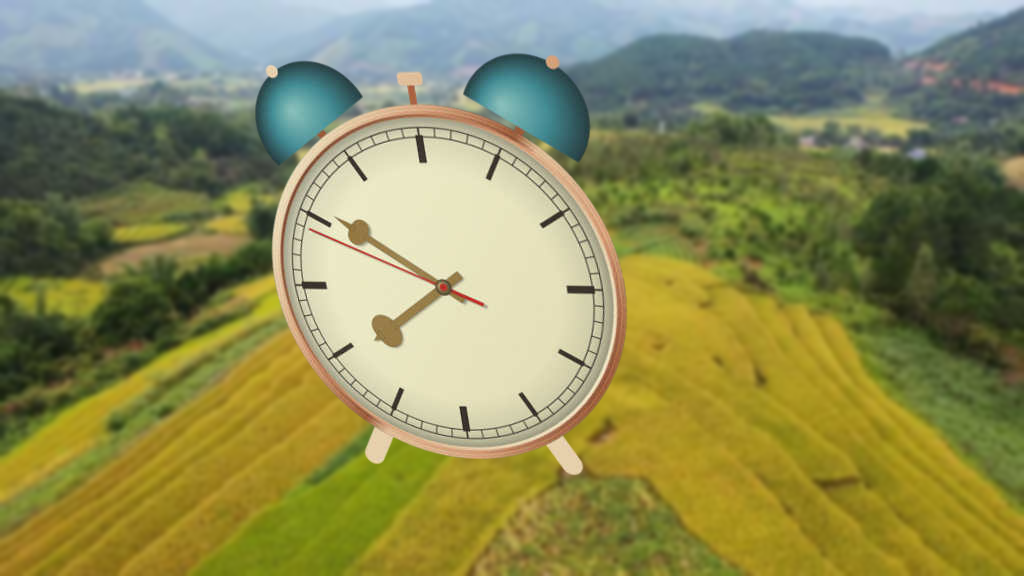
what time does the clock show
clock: 7:50:49
